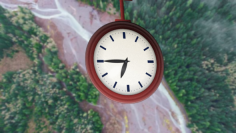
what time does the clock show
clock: 6:45
